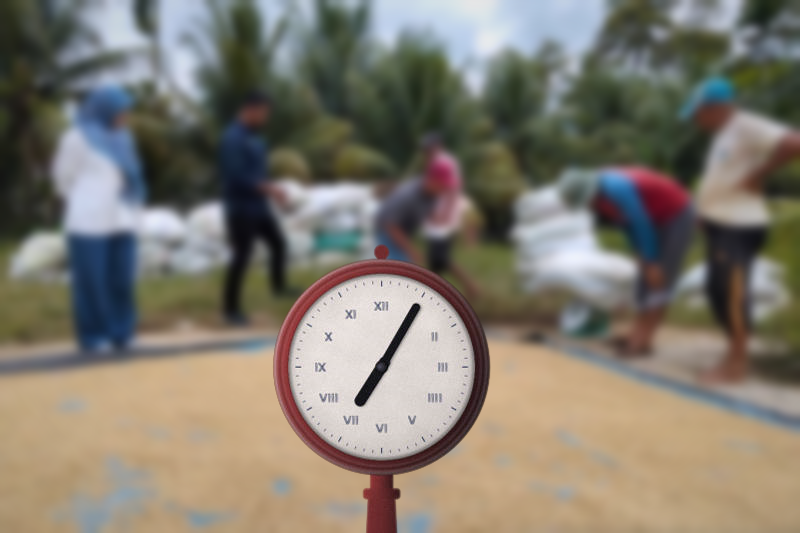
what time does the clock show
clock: 7:05
